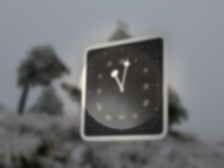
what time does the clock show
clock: 11:02
